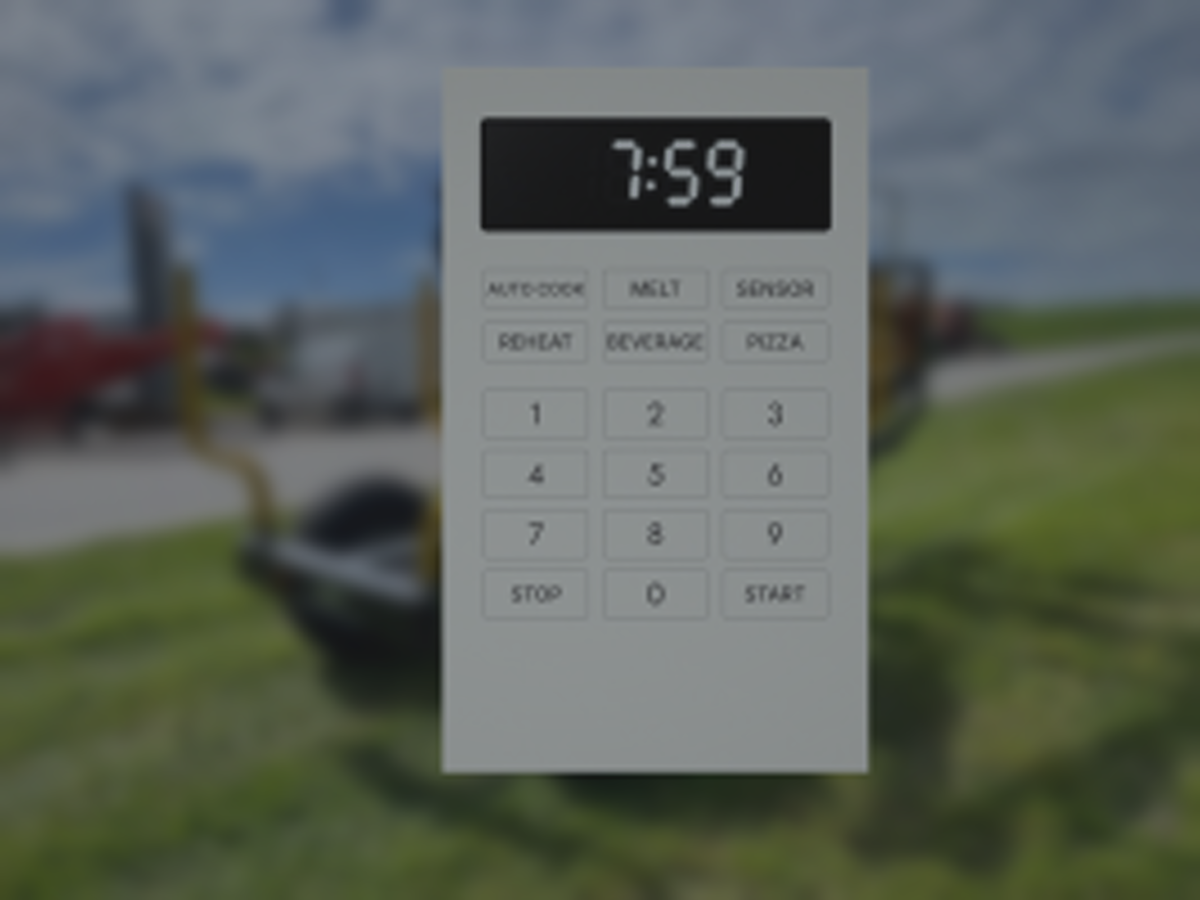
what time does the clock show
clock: 7:59
